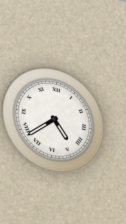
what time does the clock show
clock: 4:38
